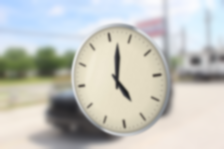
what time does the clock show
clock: 5:02
